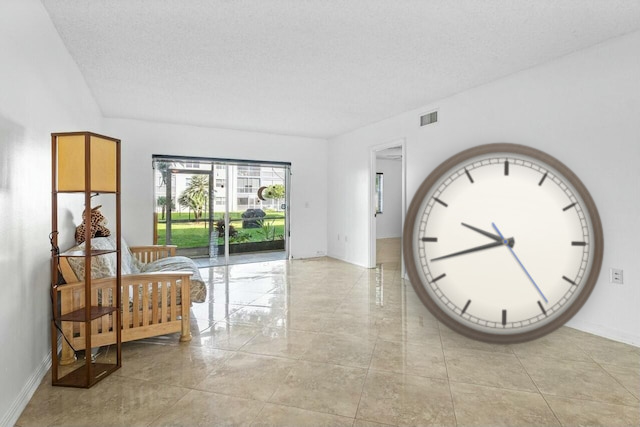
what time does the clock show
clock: 9:42:24
